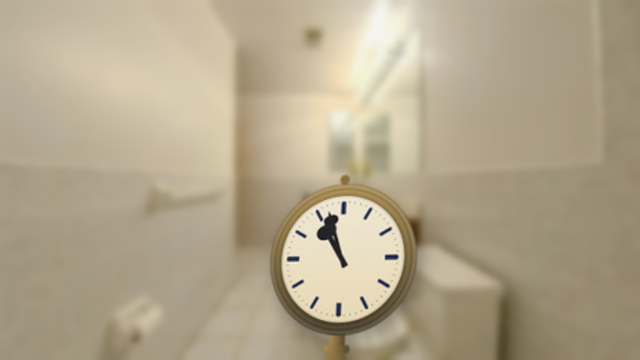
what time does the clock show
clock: 10:57
